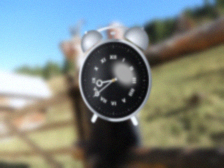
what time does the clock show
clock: 8:39
